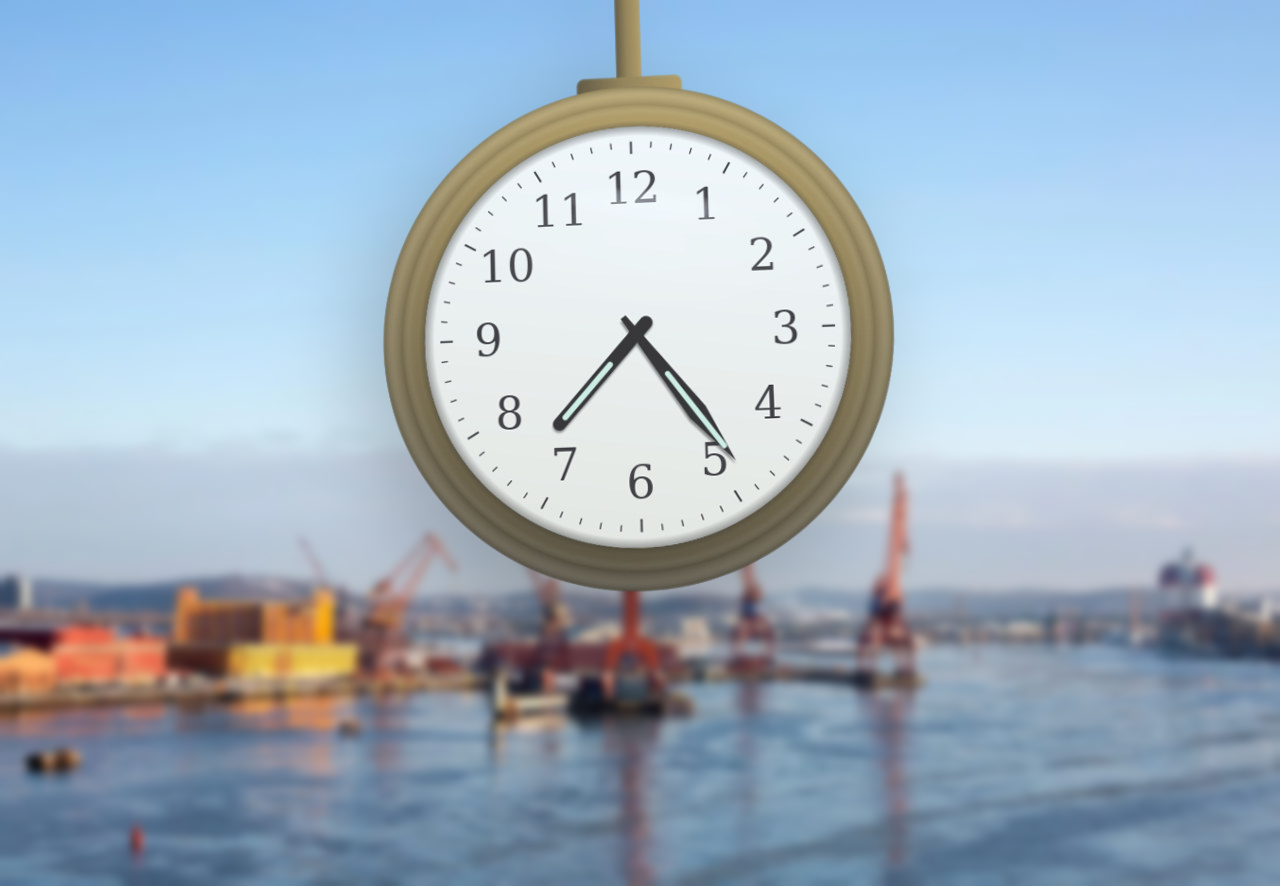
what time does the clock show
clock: 7:24
